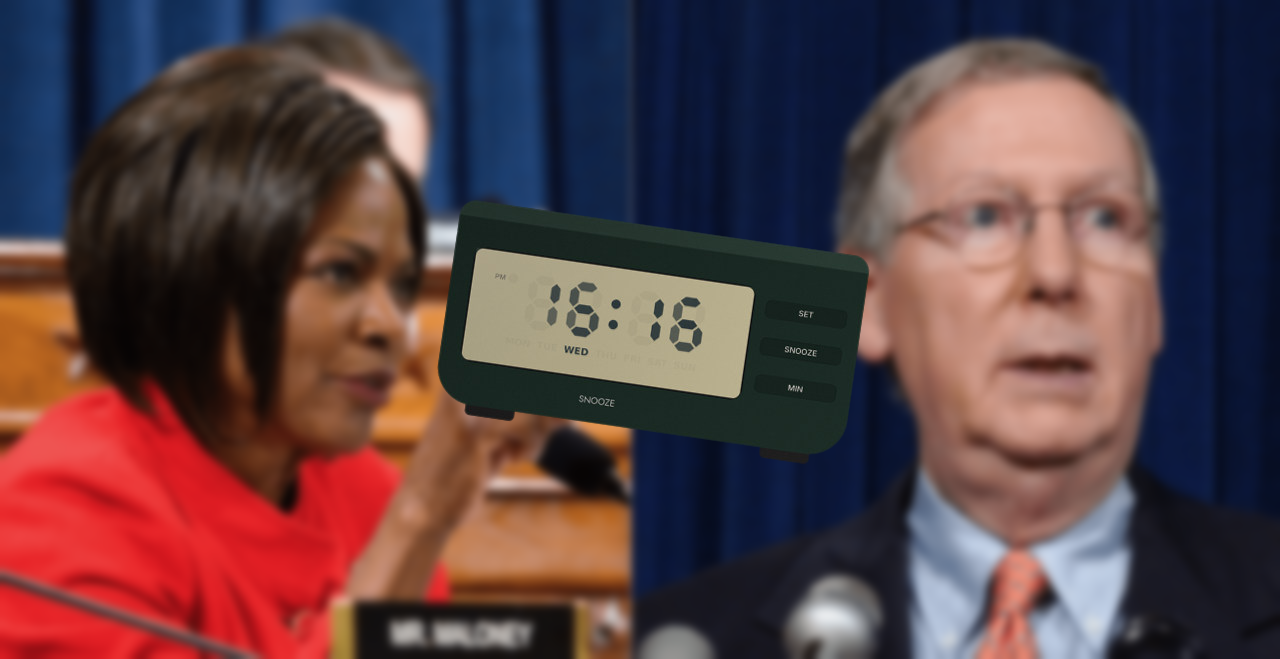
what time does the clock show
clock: 16:16
